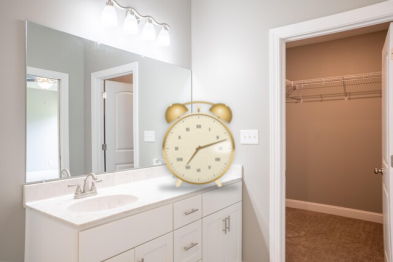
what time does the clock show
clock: 7:12
